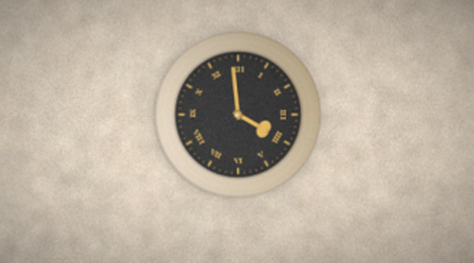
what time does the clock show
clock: 3:59
